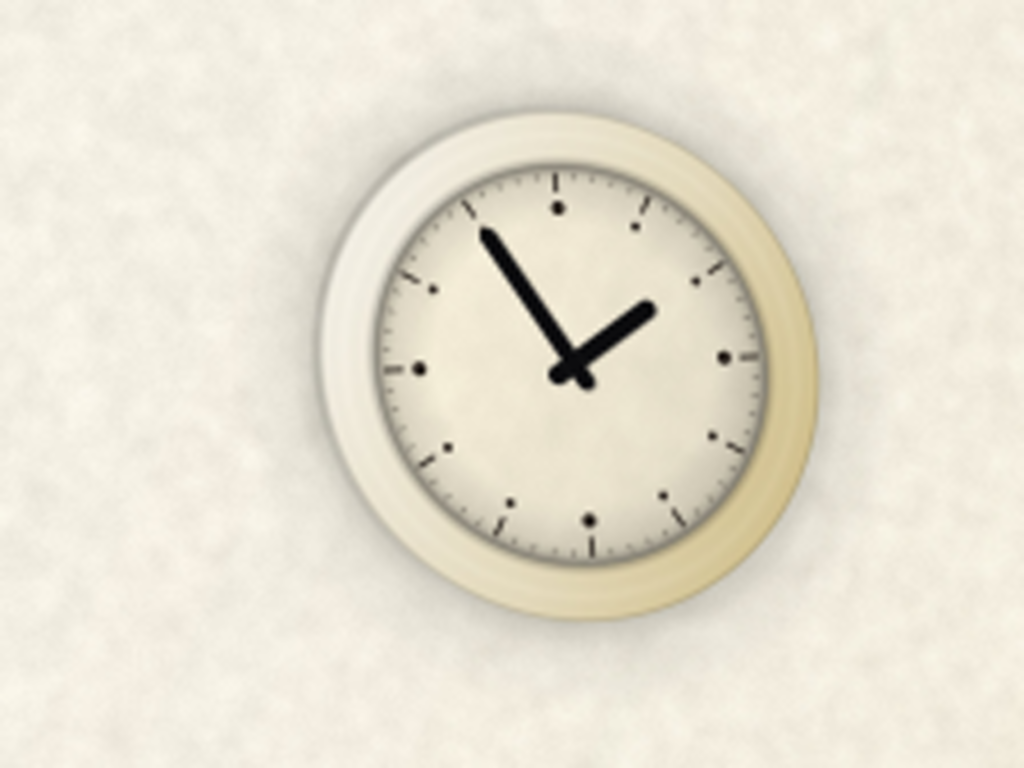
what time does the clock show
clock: 1:55
